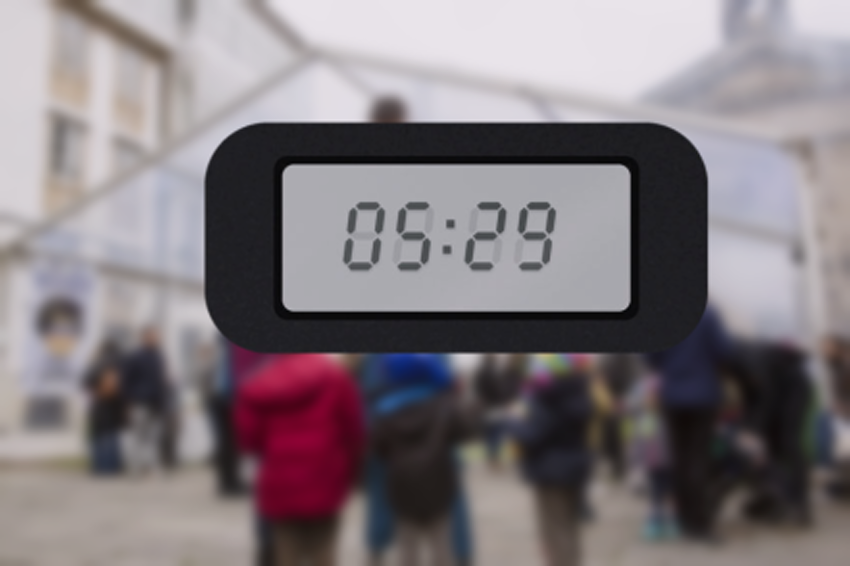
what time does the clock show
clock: 5:29
